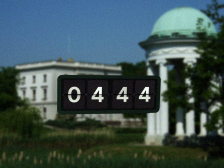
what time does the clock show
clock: 4:44
